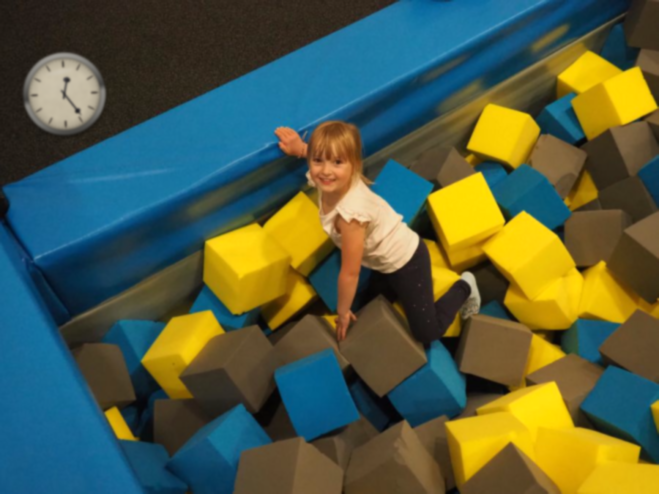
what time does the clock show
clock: 12:24
